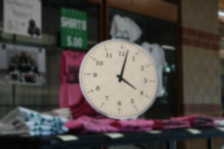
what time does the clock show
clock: 4:02
